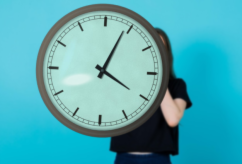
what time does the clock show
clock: 4:04
